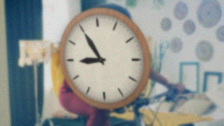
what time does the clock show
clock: 8:55
